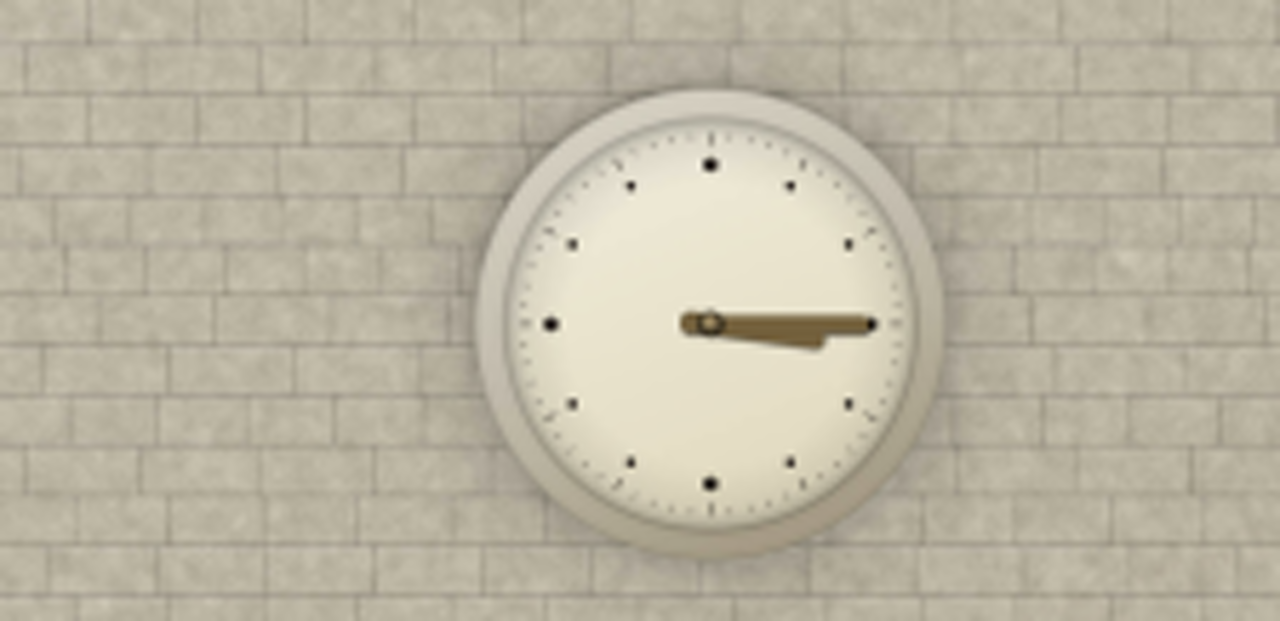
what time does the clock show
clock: 3:15
